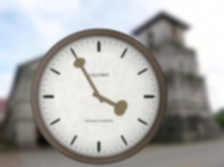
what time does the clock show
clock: 3:55
